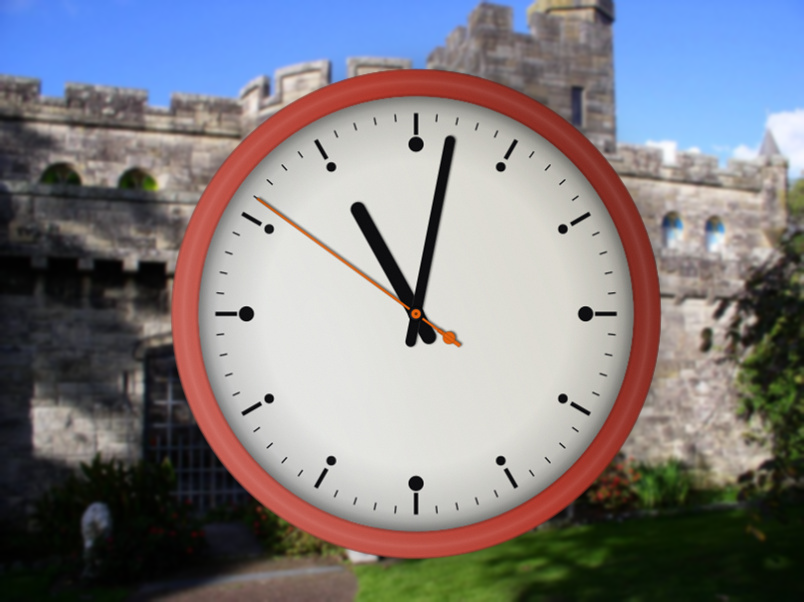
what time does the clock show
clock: 11:01:51
